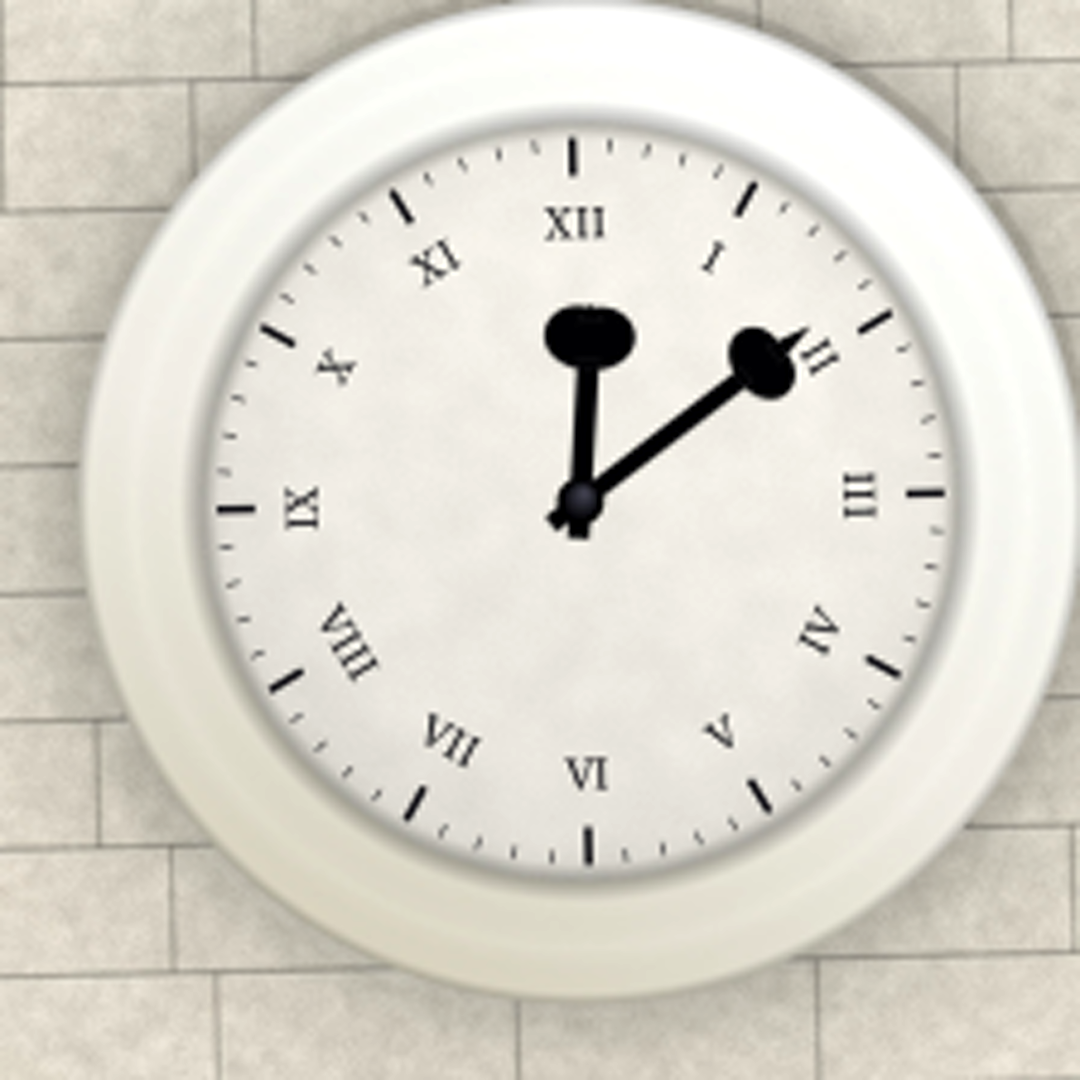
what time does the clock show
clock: 12:09
